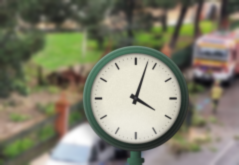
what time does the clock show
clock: 4:03
